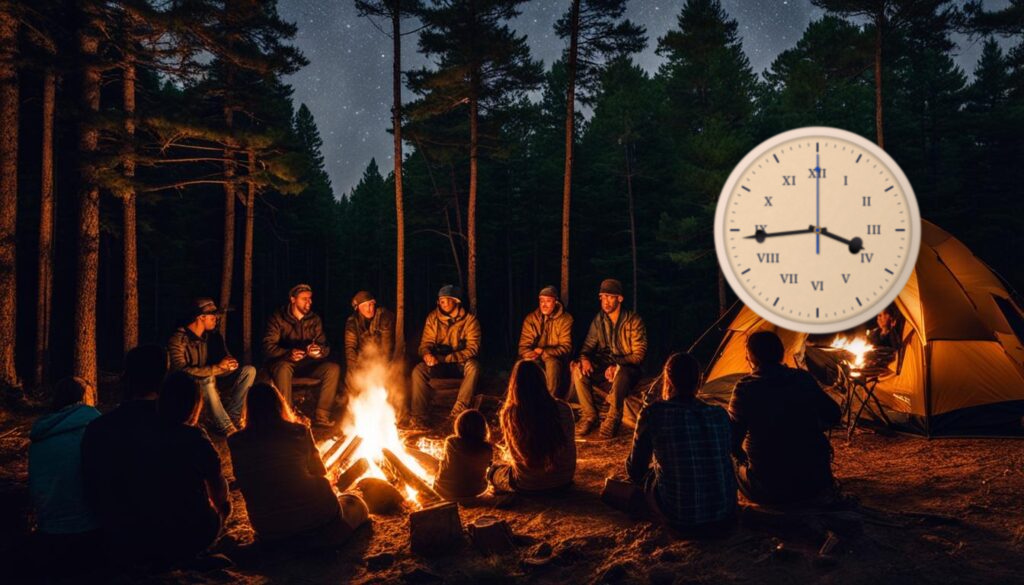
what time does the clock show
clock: 3:44:00
